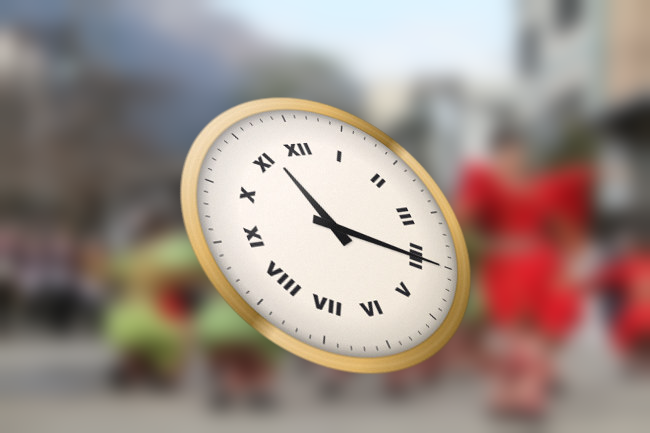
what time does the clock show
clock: 11:20
